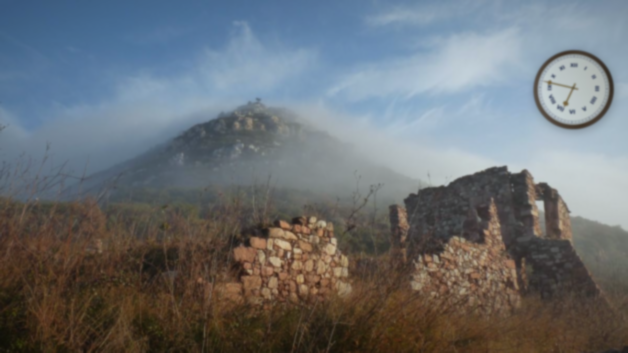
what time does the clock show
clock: 6:47
